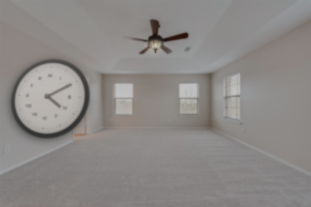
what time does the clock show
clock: 4:10
